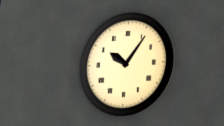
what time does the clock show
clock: 10:06
